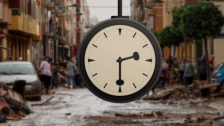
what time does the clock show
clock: 2:30
